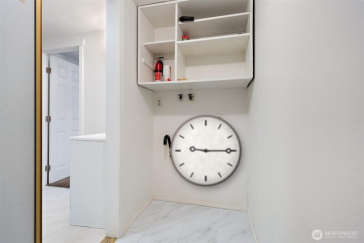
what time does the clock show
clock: 9:15
